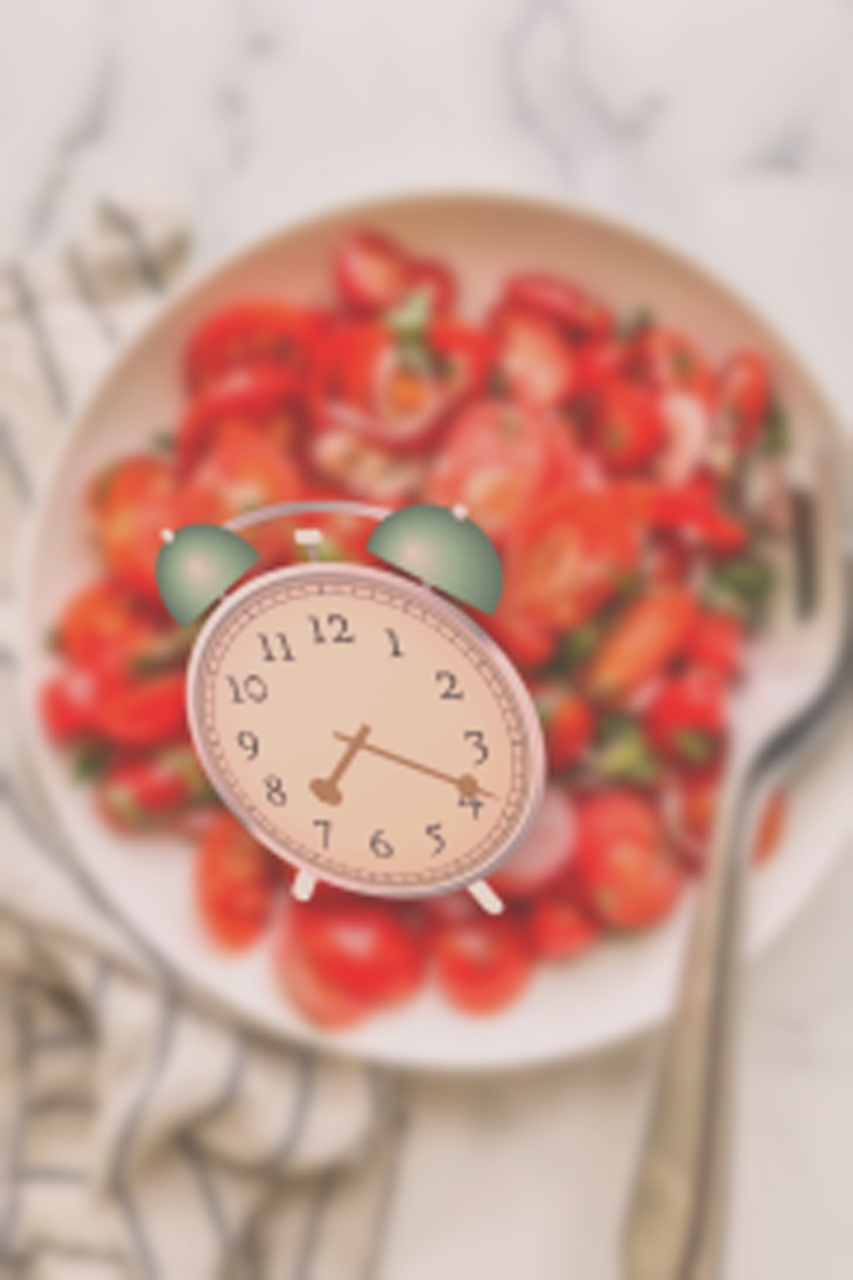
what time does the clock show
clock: 7:19
